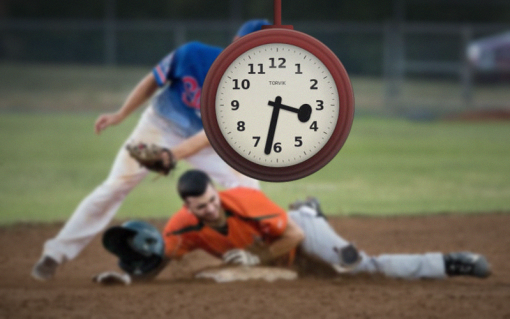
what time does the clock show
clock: 3:32
